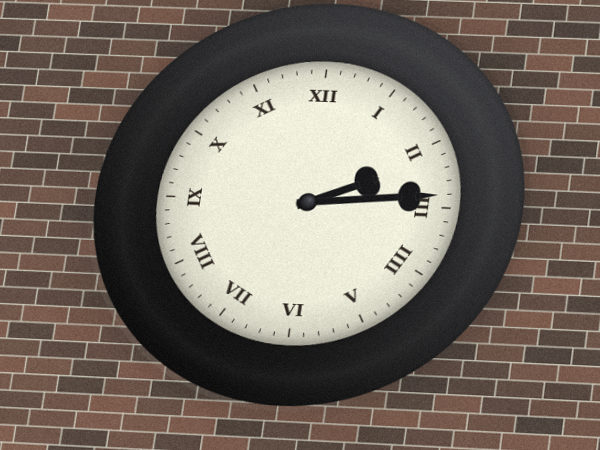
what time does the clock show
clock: 2:14
